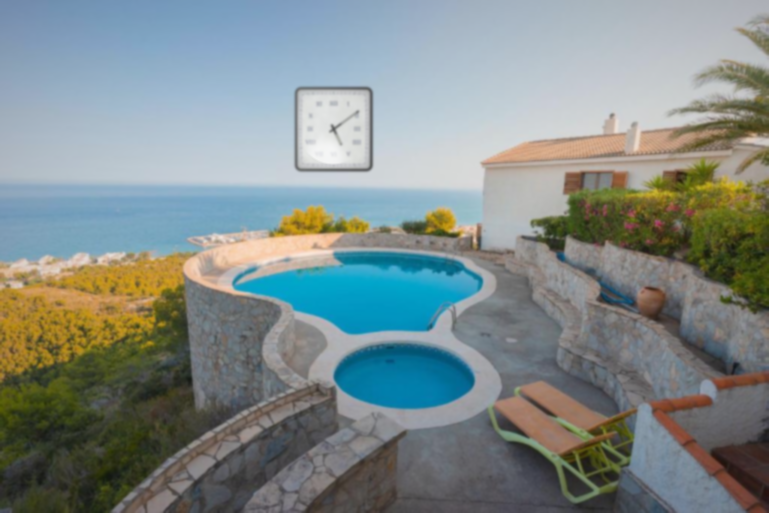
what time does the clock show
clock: 5:09
